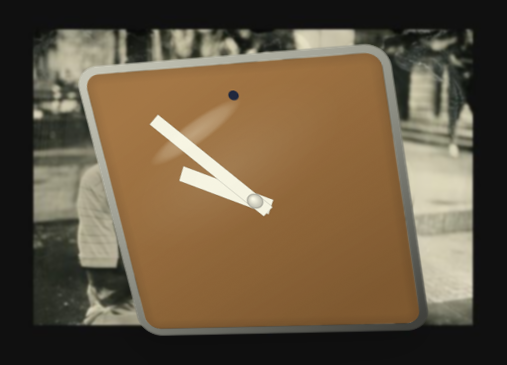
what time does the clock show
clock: 9:53
